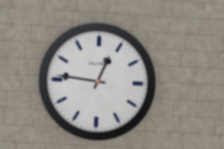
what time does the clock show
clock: 12:46
